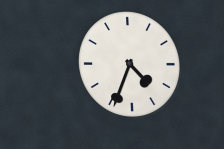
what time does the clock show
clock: 4:34
